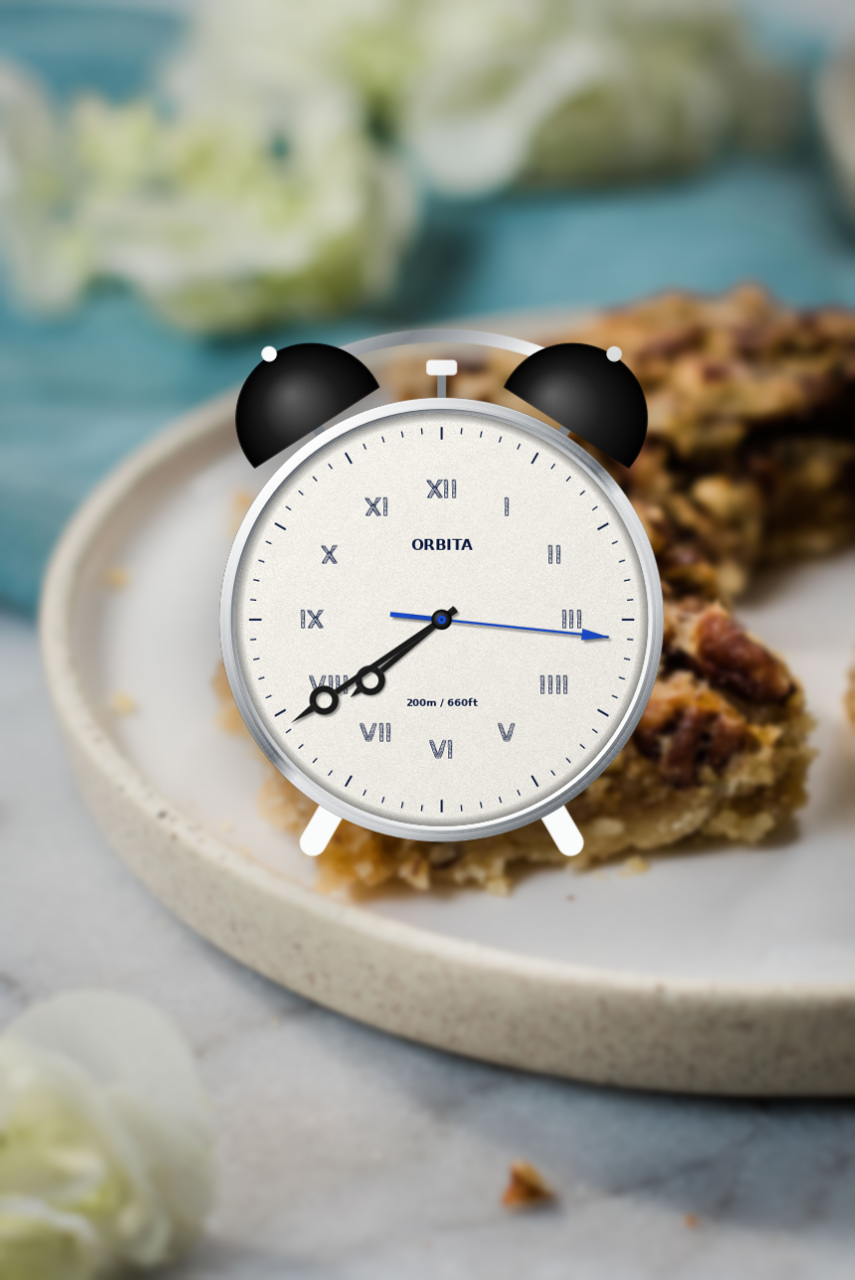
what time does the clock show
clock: 7:39:16
